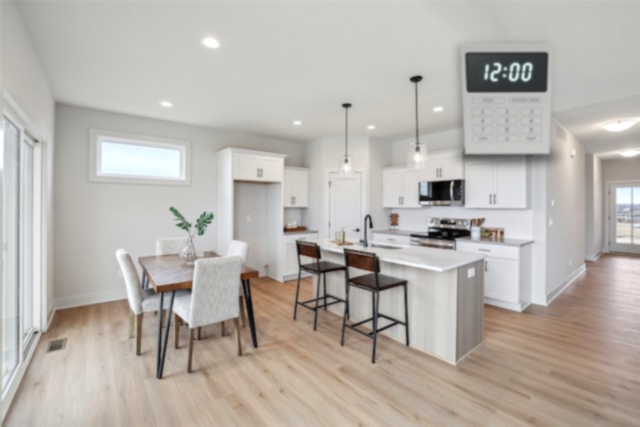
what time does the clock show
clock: 12:00
